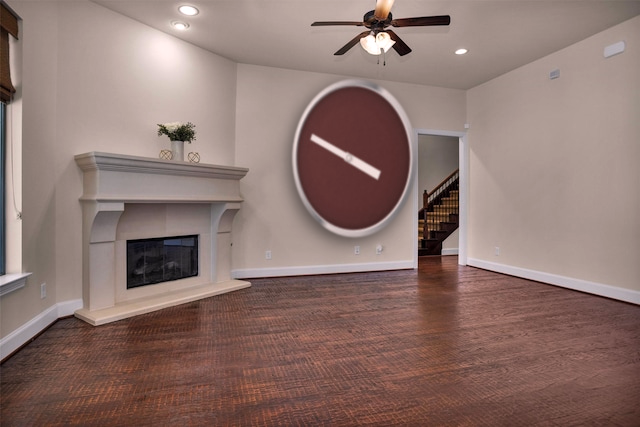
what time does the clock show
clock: 3:49
